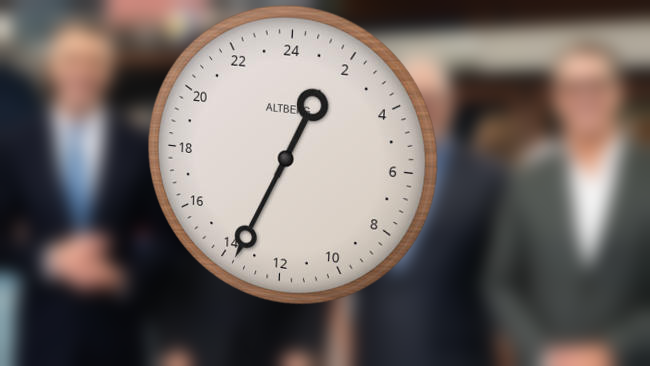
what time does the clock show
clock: 1:34
